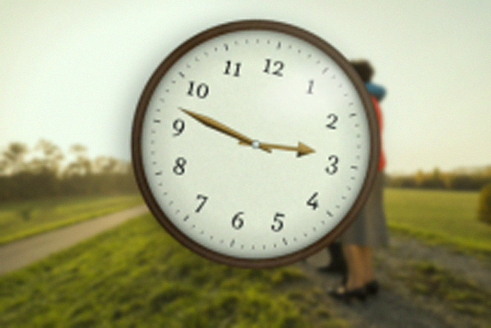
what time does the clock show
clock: 2:47
